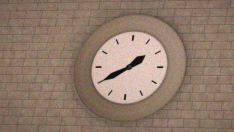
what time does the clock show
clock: 1:40
